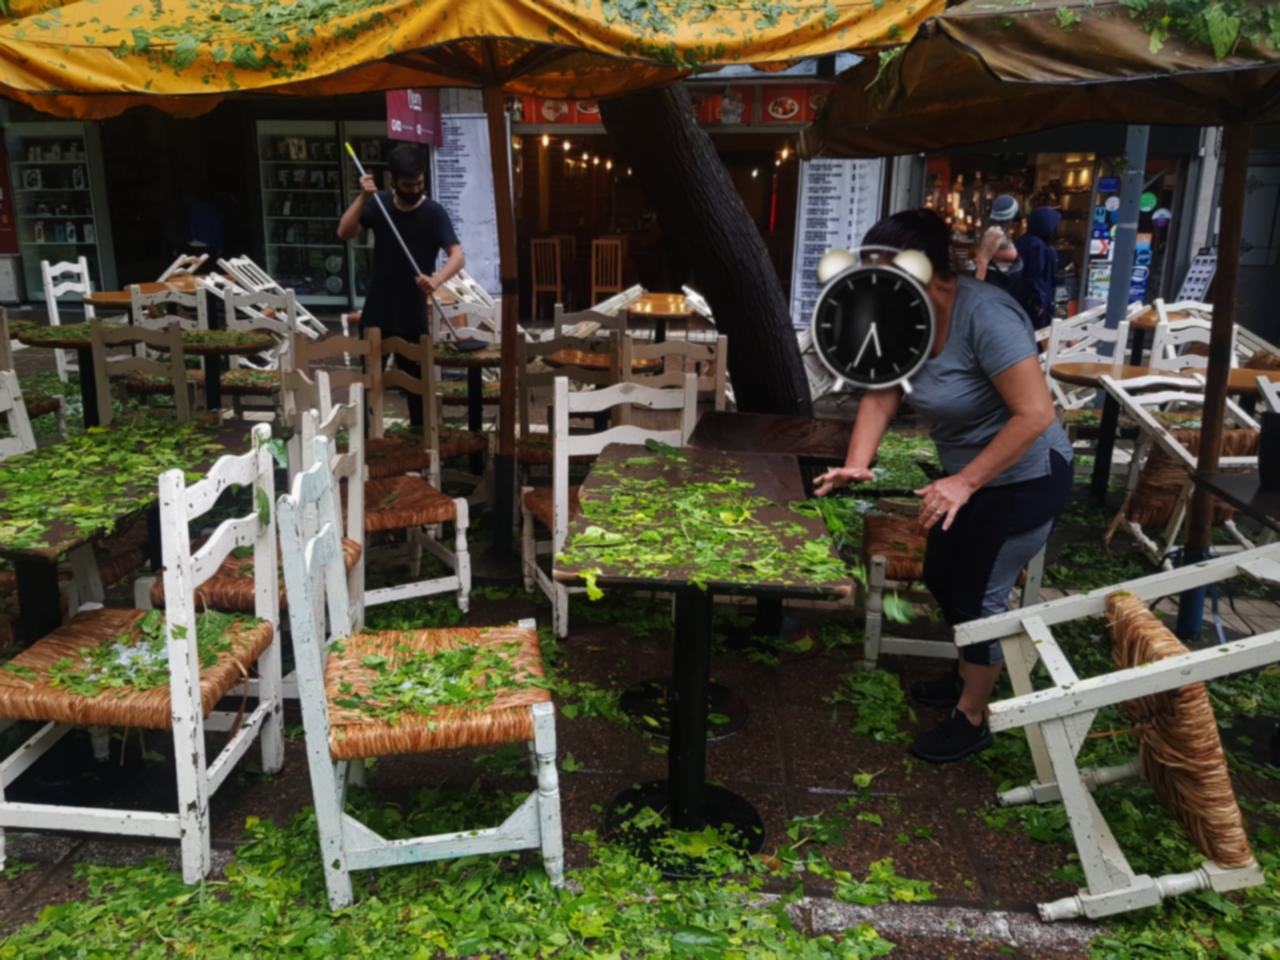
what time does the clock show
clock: 5:34
